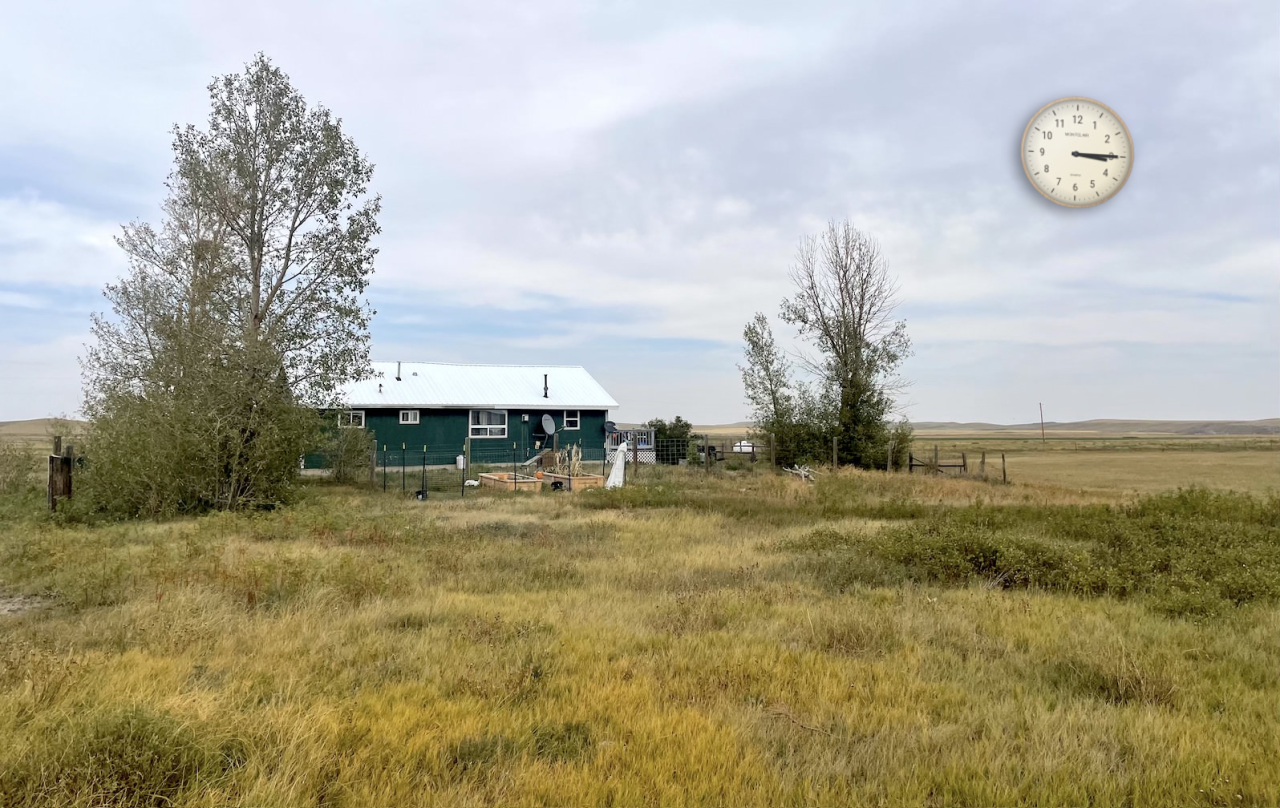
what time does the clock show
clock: 3:15
